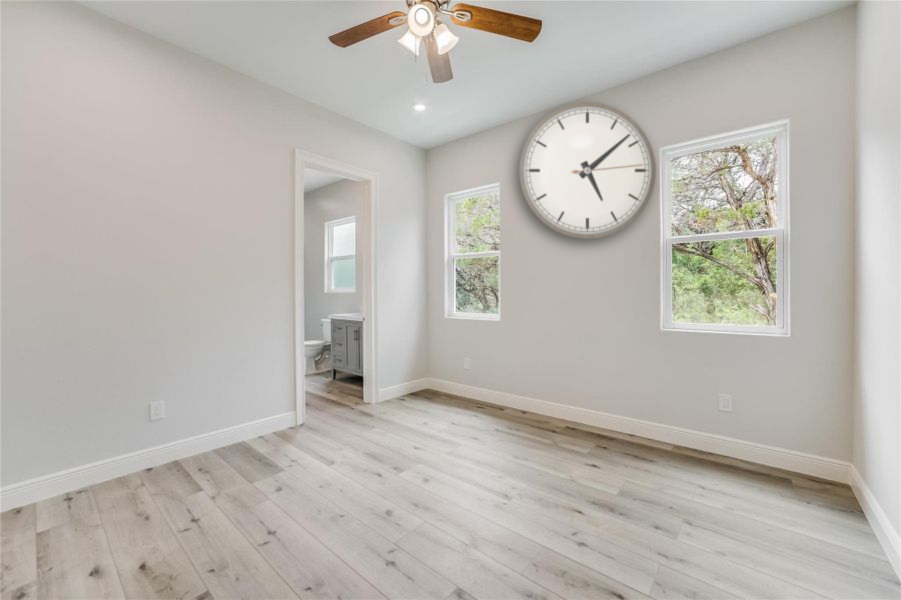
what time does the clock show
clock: 5:08:14
